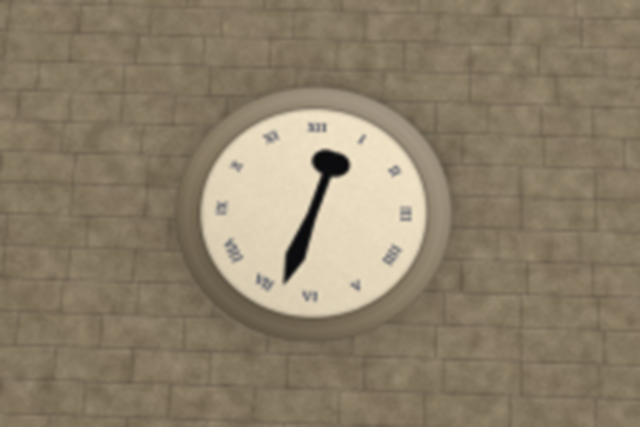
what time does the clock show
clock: 12:33
